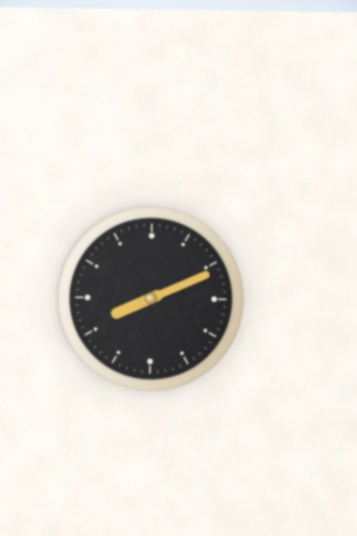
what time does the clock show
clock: 8:11
